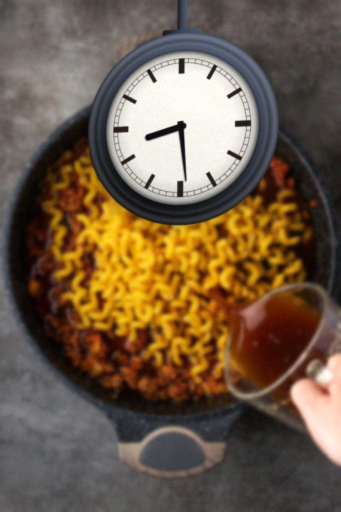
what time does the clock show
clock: 8:29
